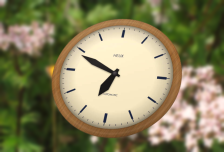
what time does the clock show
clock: 6:49
